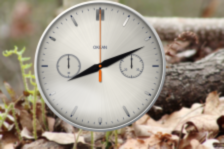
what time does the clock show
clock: 8:11
